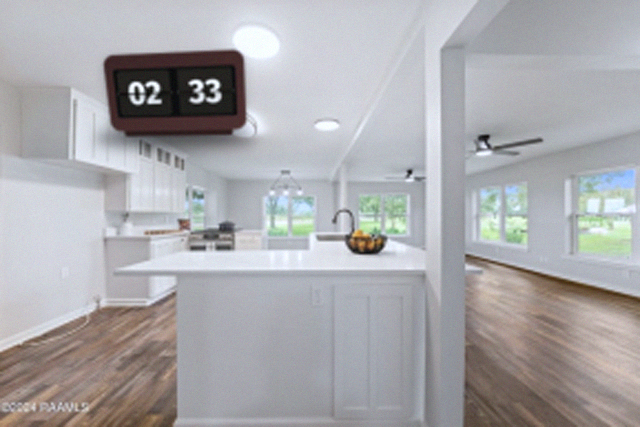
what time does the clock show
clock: 2:33
